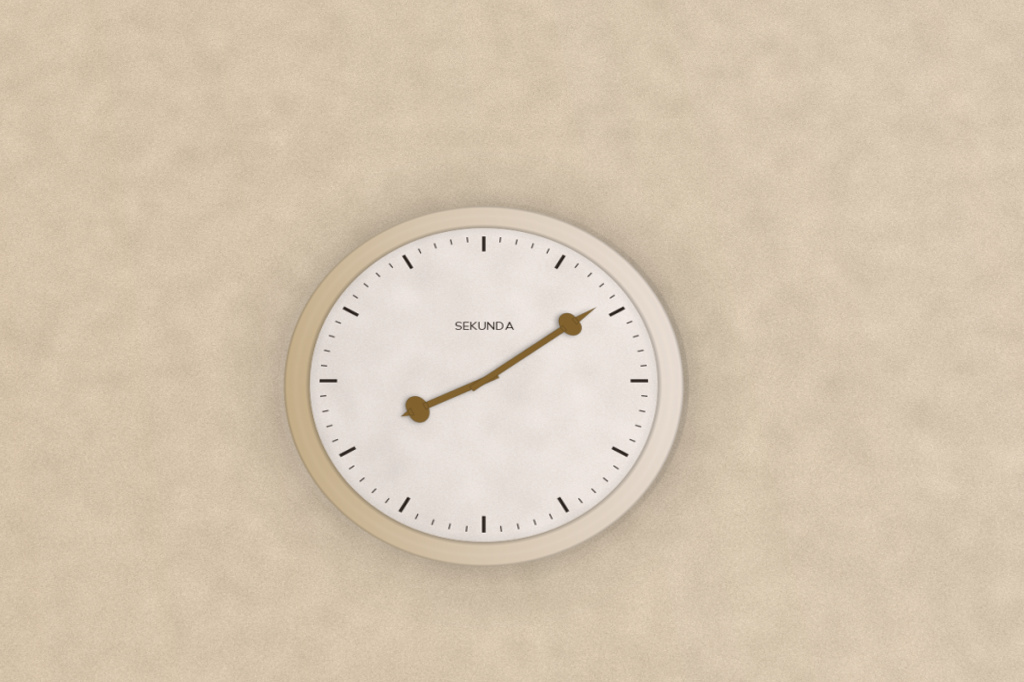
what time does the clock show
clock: 8:09
